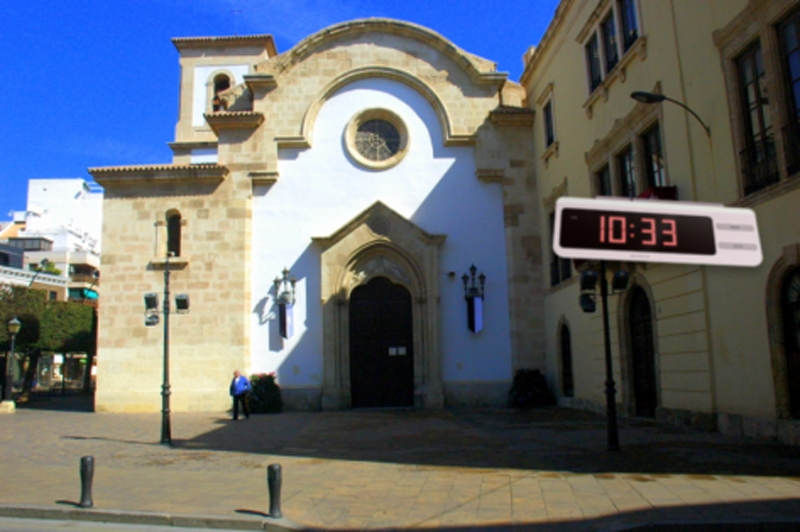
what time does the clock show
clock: 10:33
